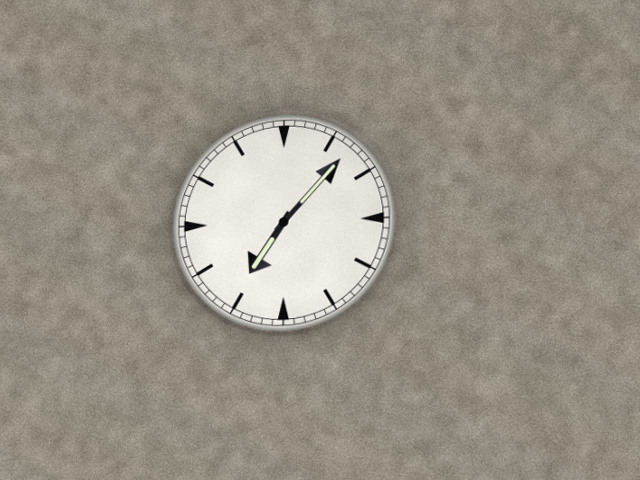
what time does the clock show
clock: 7:07
